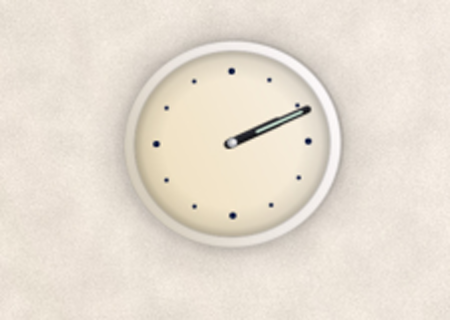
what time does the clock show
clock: 2:11
